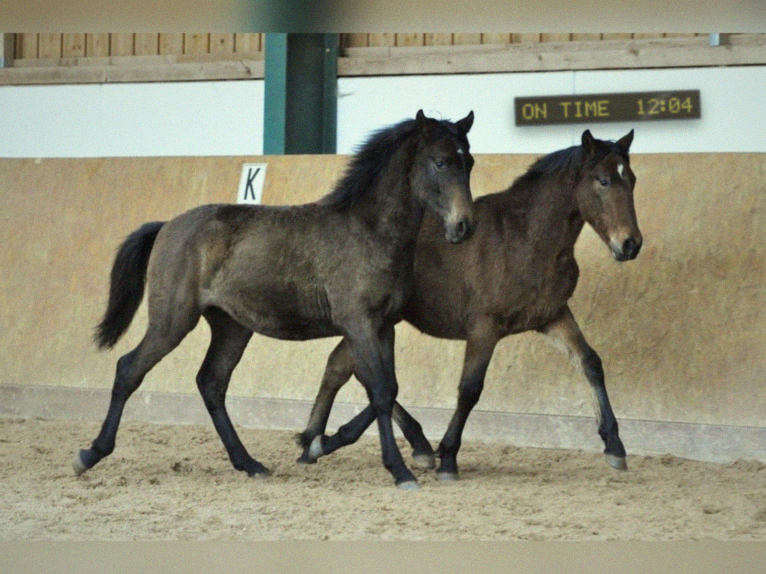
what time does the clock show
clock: 12:04
